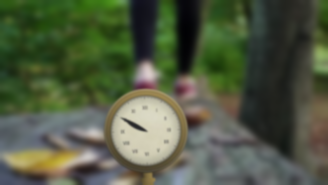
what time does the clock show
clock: 9:50
